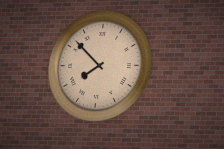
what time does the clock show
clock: 7:52
